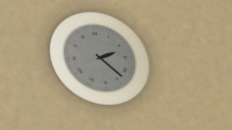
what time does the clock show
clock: 2:23
